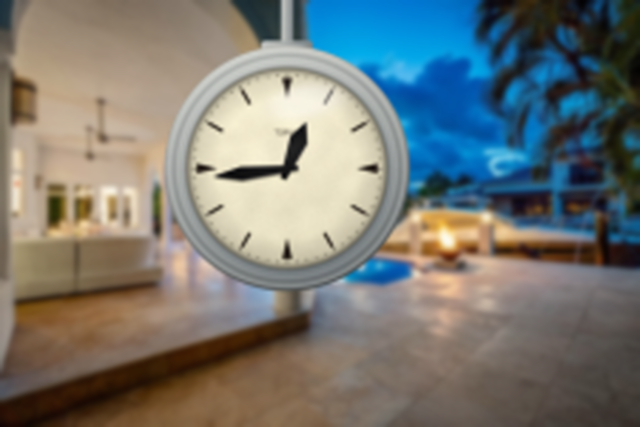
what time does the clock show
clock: 12:44
